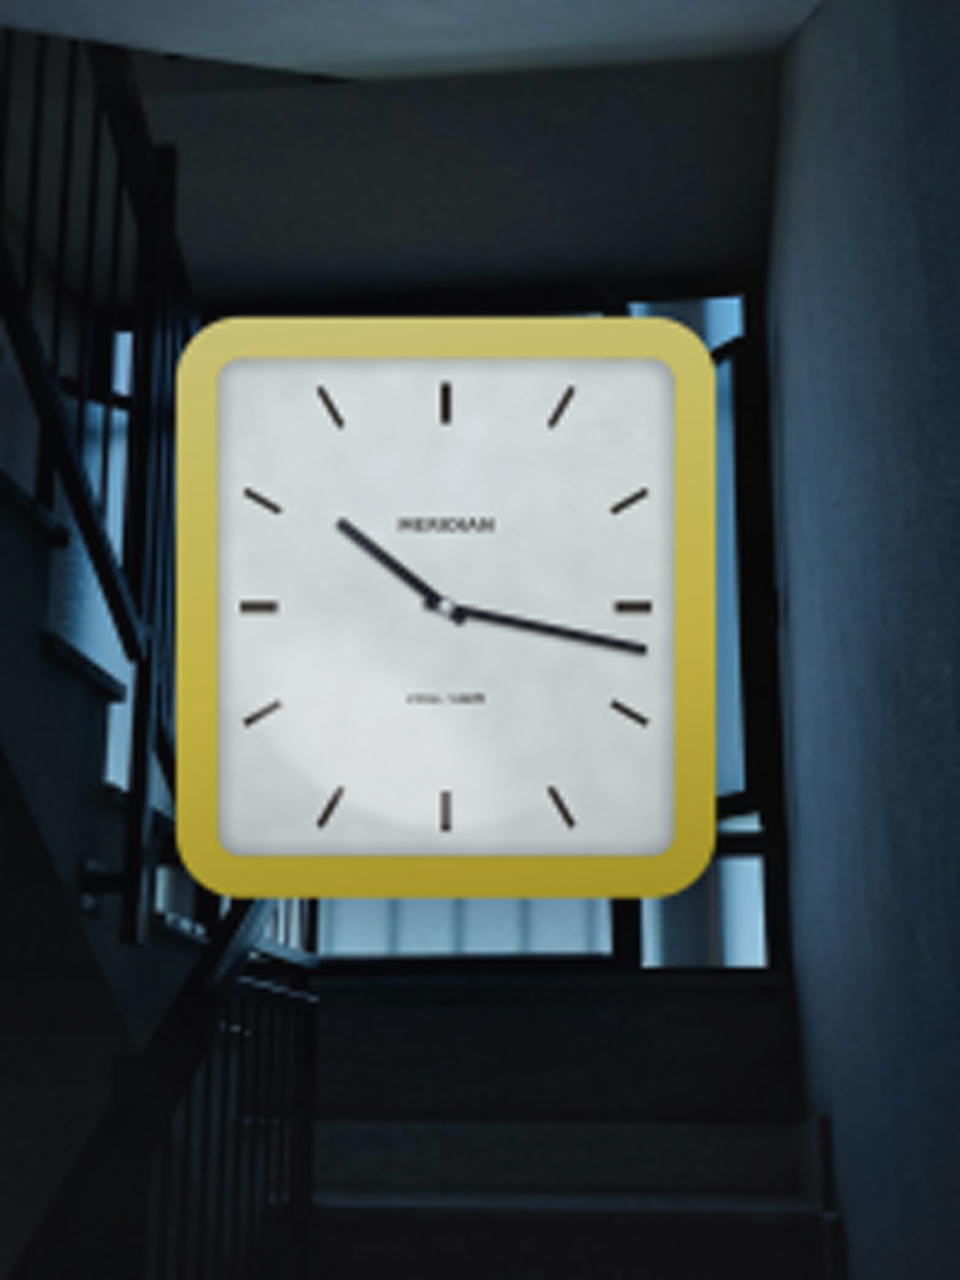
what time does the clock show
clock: 10:17
